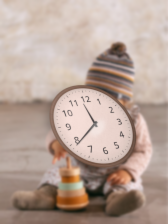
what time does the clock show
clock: 11:39
